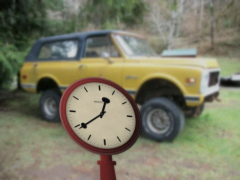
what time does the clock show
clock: 12:39
